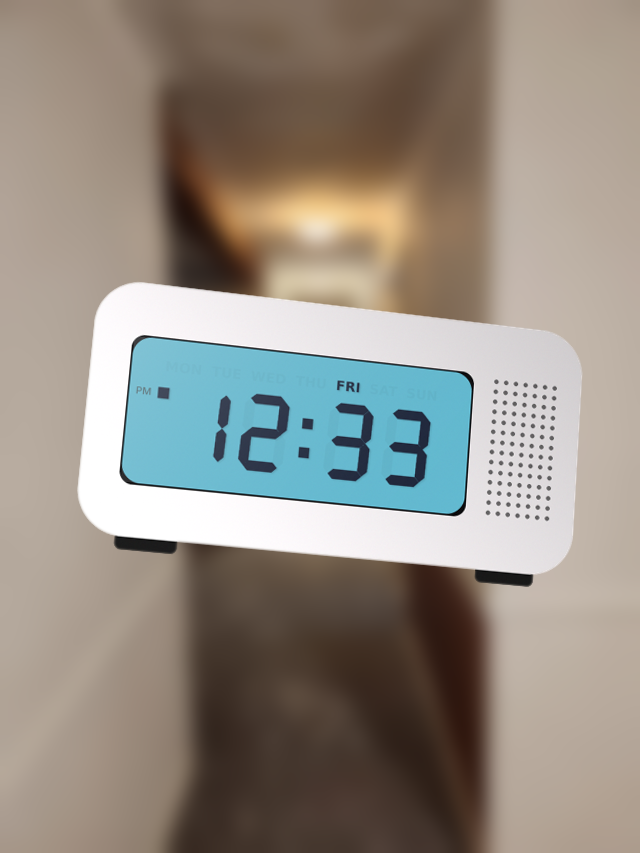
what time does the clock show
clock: 12:33
